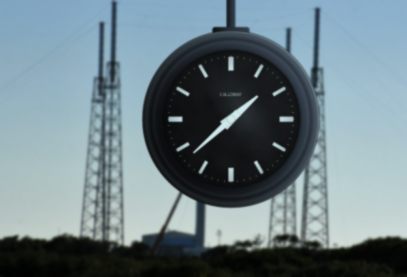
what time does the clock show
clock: 1:38
